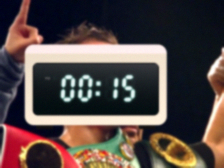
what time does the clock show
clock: 0:15
